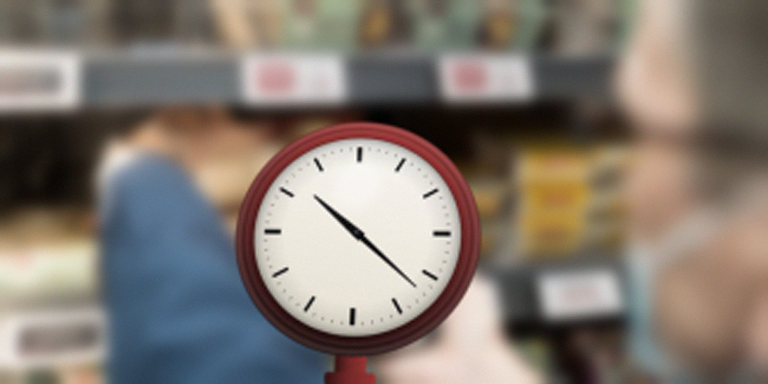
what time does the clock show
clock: 10:22
